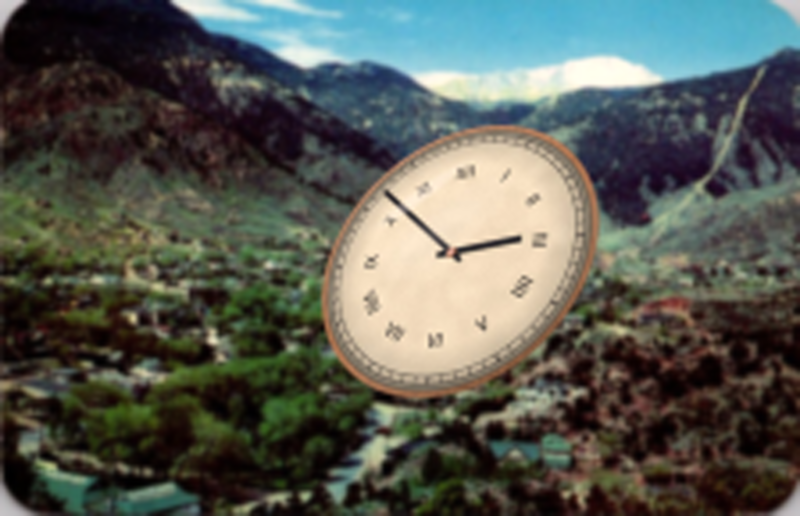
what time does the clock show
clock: 2:52
